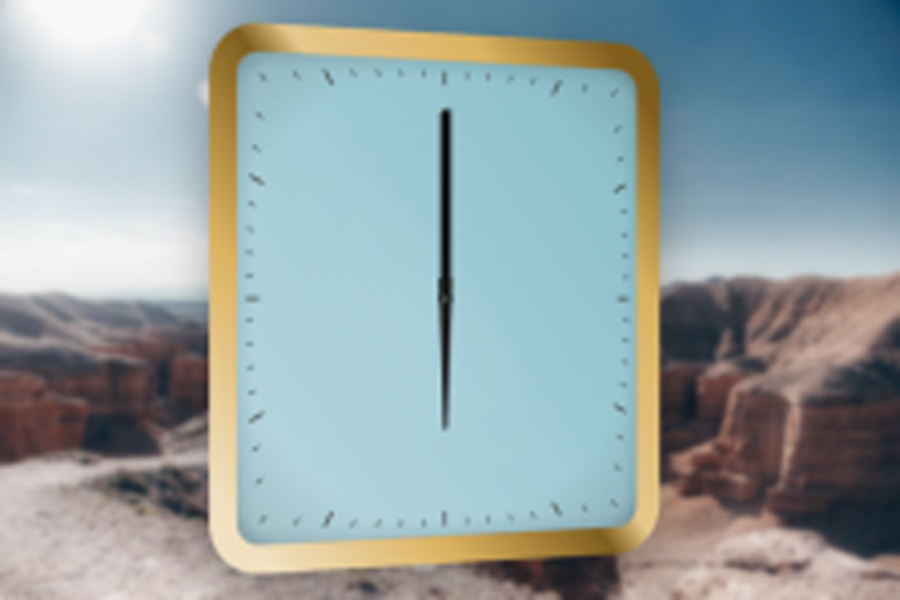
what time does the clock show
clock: 6:00
